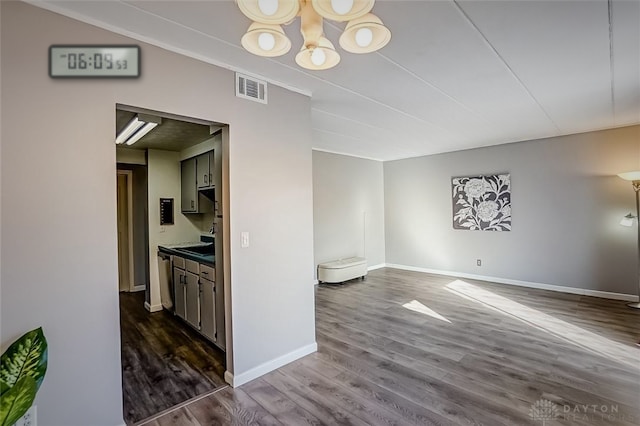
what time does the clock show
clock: 6:09
